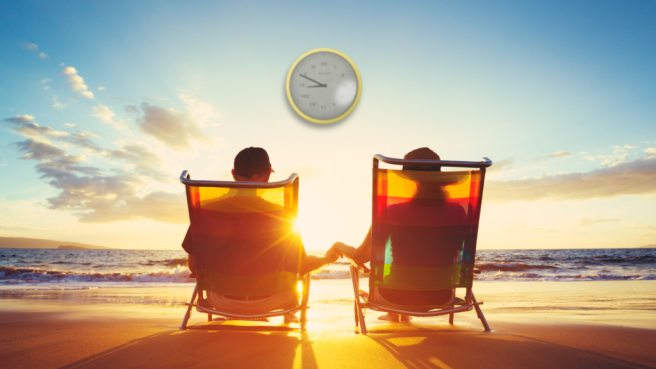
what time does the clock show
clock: 8:49
